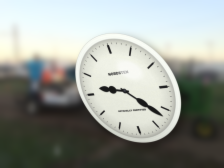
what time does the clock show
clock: 9:22
